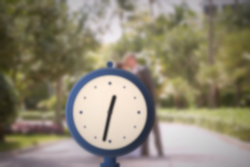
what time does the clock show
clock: 12:32
